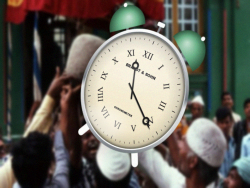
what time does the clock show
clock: 11:21
